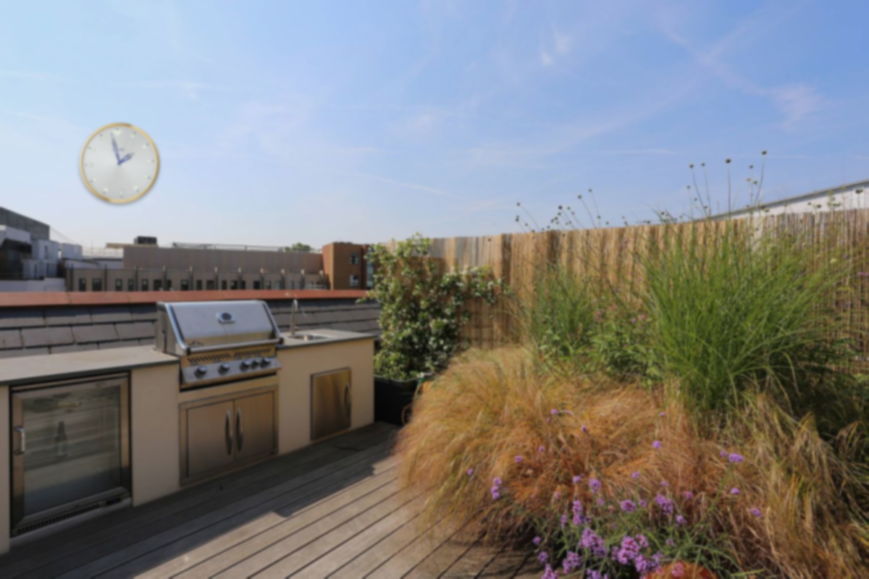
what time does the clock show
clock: 1:58
